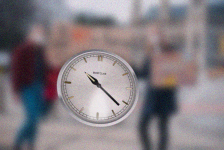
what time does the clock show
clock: 10:22
